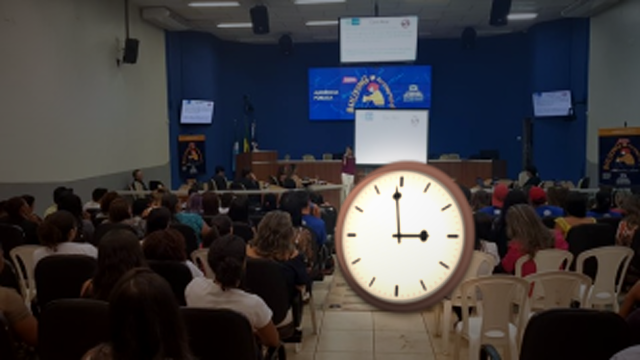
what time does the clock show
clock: 2:59
